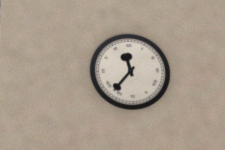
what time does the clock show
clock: 11:37
